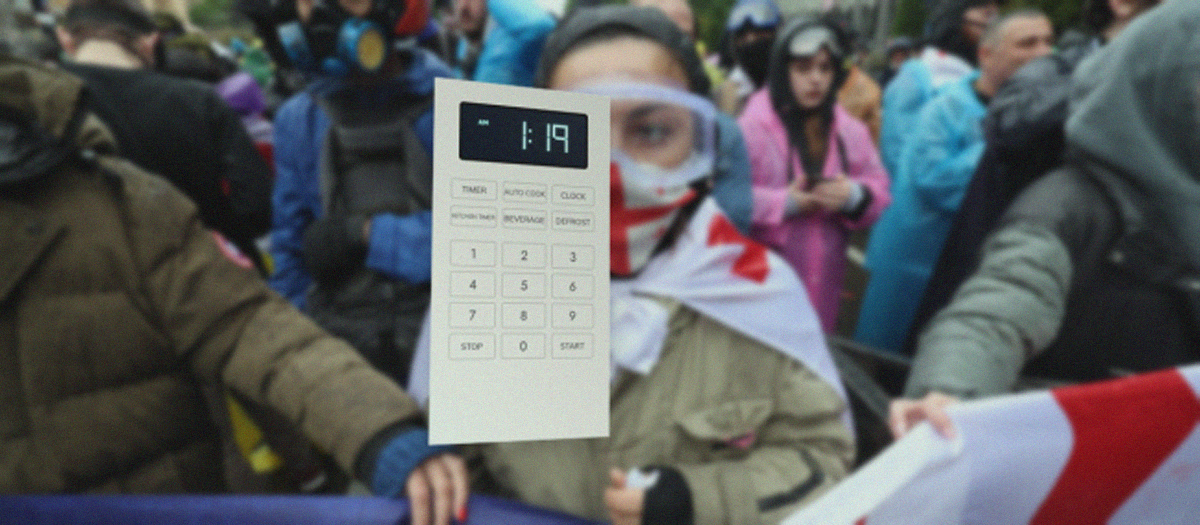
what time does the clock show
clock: 1:19
